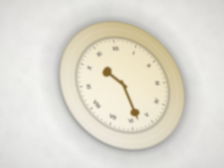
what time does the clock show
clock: 10:28
